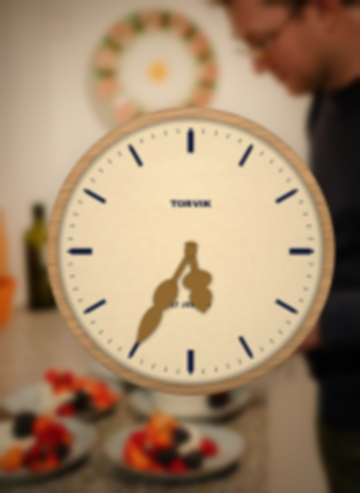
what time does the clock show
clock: 5:35
